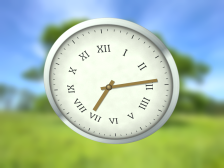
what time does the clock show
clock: 7:14
